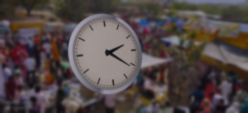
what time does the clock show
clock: 2:21
